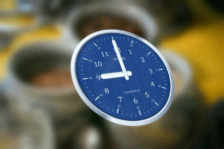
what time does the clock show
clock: 9:00
